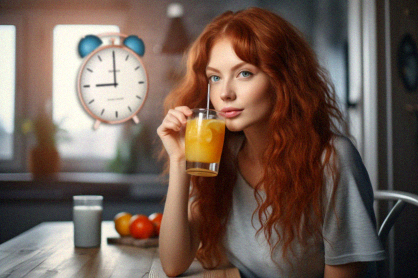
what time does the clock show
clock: 9:00
